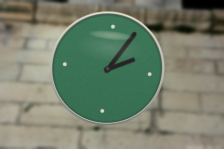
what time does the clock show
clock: 2:05
